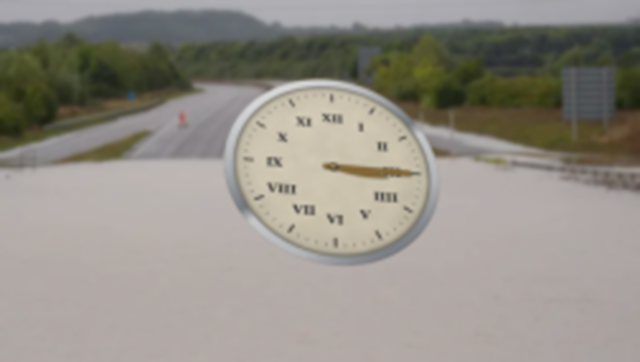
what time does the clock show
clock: 3:15
